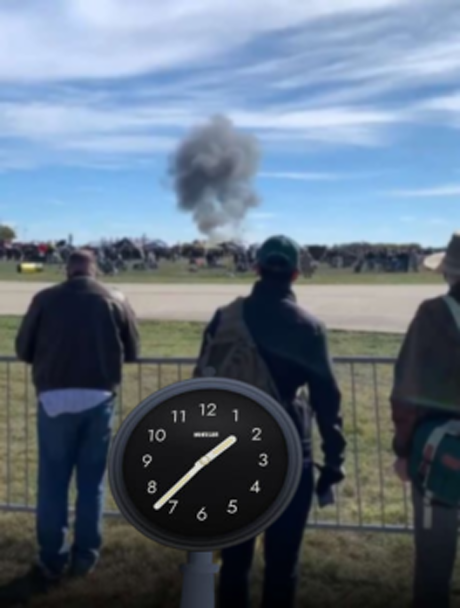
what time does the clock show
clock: 1:37
